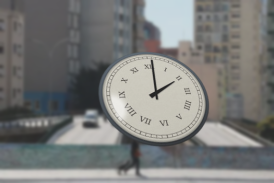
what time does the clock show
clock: 2:01
